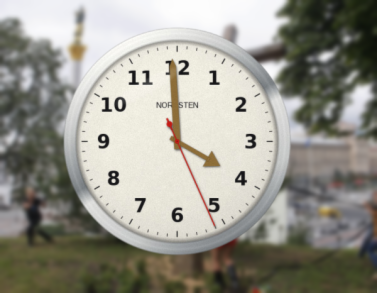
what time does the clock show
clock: 3:59:26
